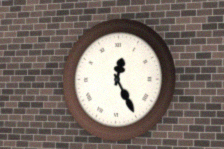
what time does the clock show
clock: 12:25
